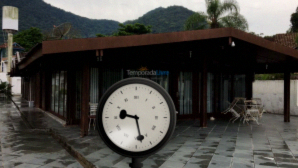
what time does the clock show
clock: 9:28
